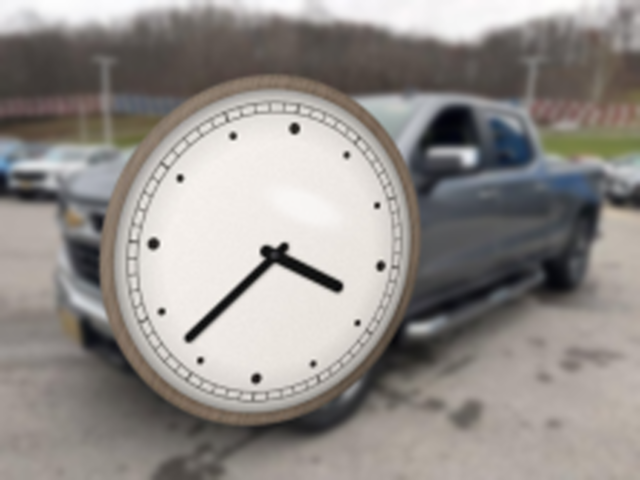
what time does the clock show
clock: 3:37
